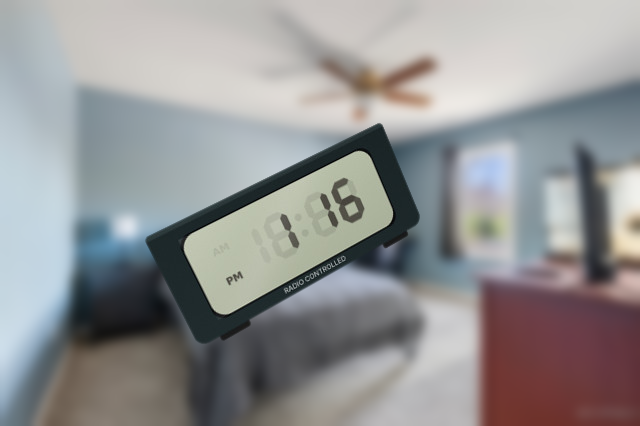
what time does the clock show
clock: 1:16
